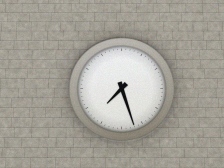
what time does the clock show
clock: 7:27
